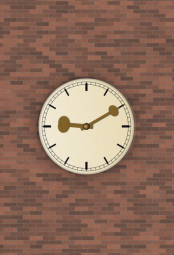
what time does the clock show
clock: 9:10
